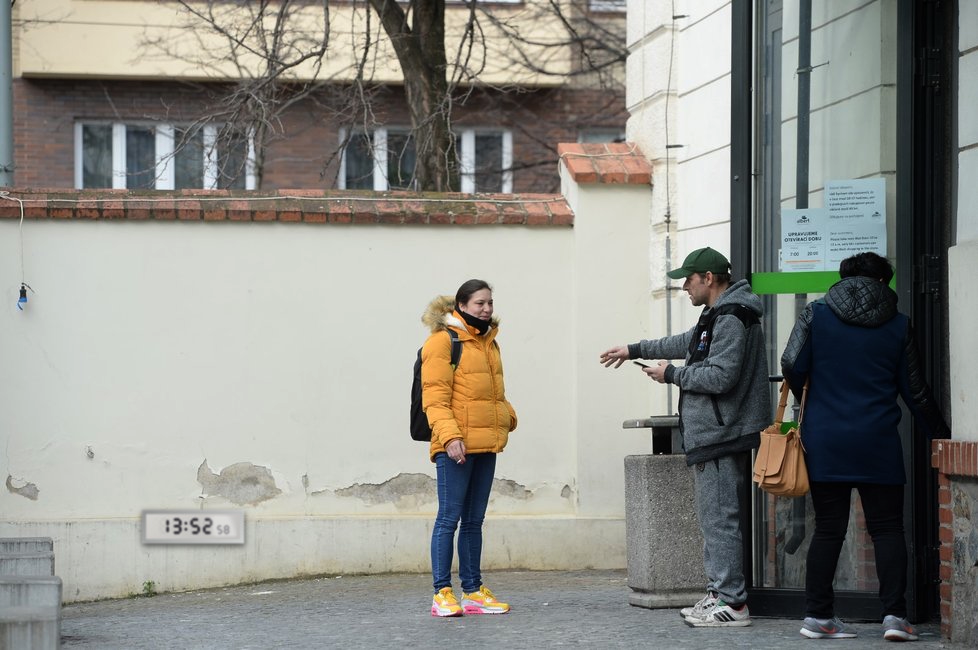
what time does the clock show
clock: 13:52
